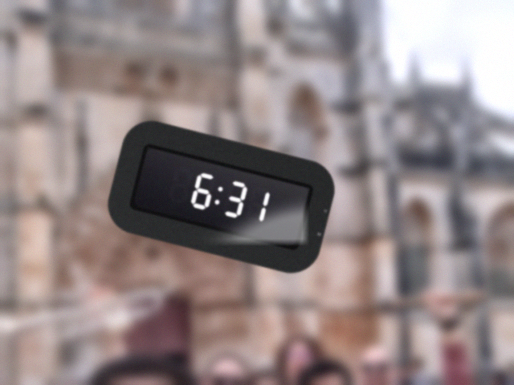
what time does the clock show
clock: 6:31
